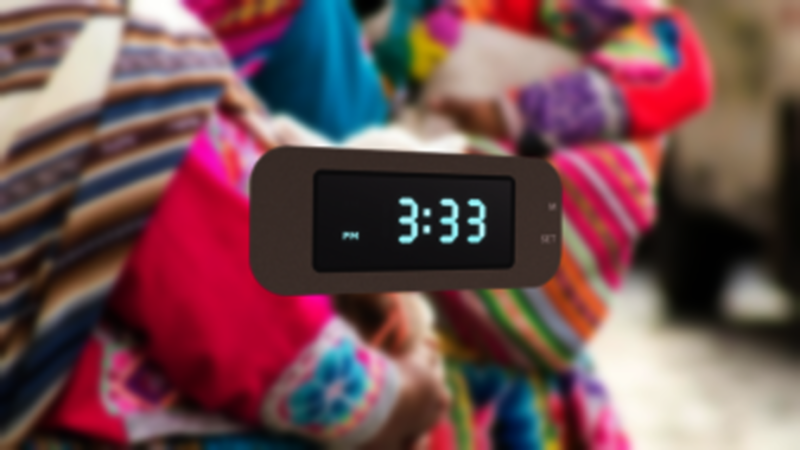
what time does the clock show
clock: 3:33
